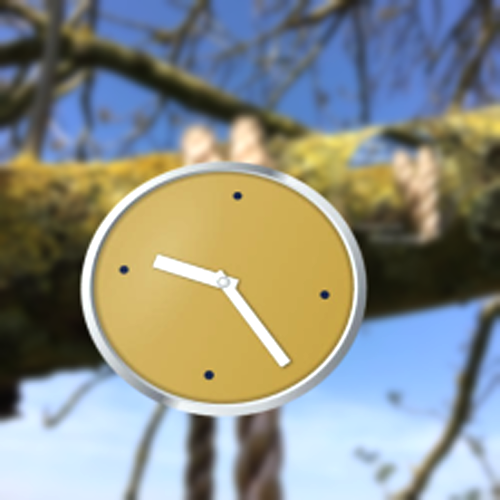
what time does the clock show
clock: 9:23
